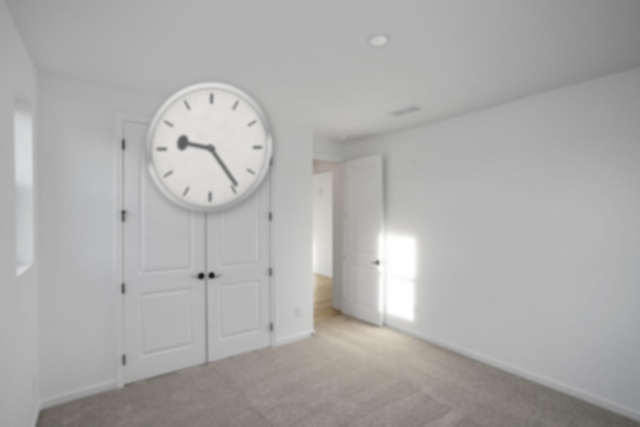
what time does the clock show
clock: 9:24
